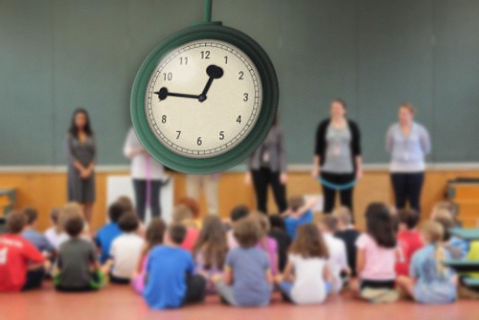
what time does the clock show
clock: 12:46
